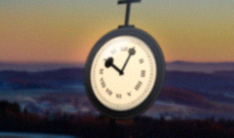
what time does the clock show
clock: 10:04
